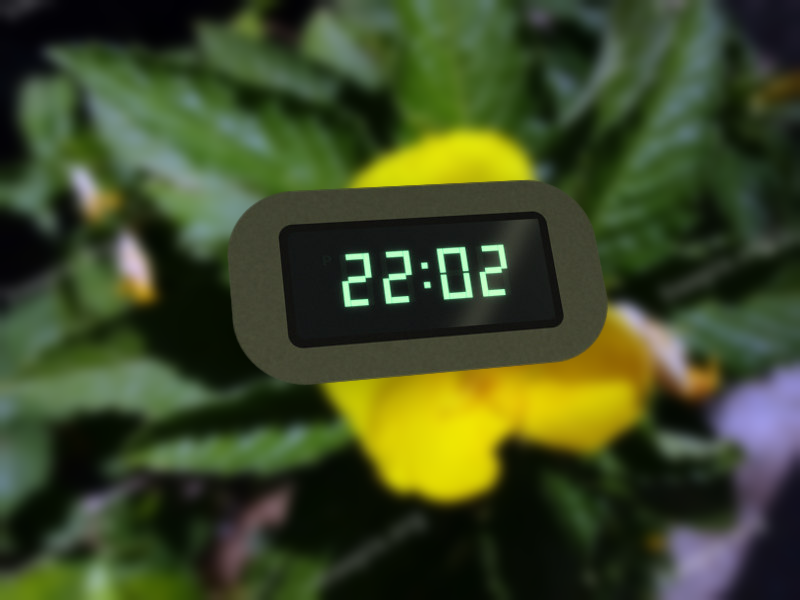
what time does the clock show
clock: 22:02
